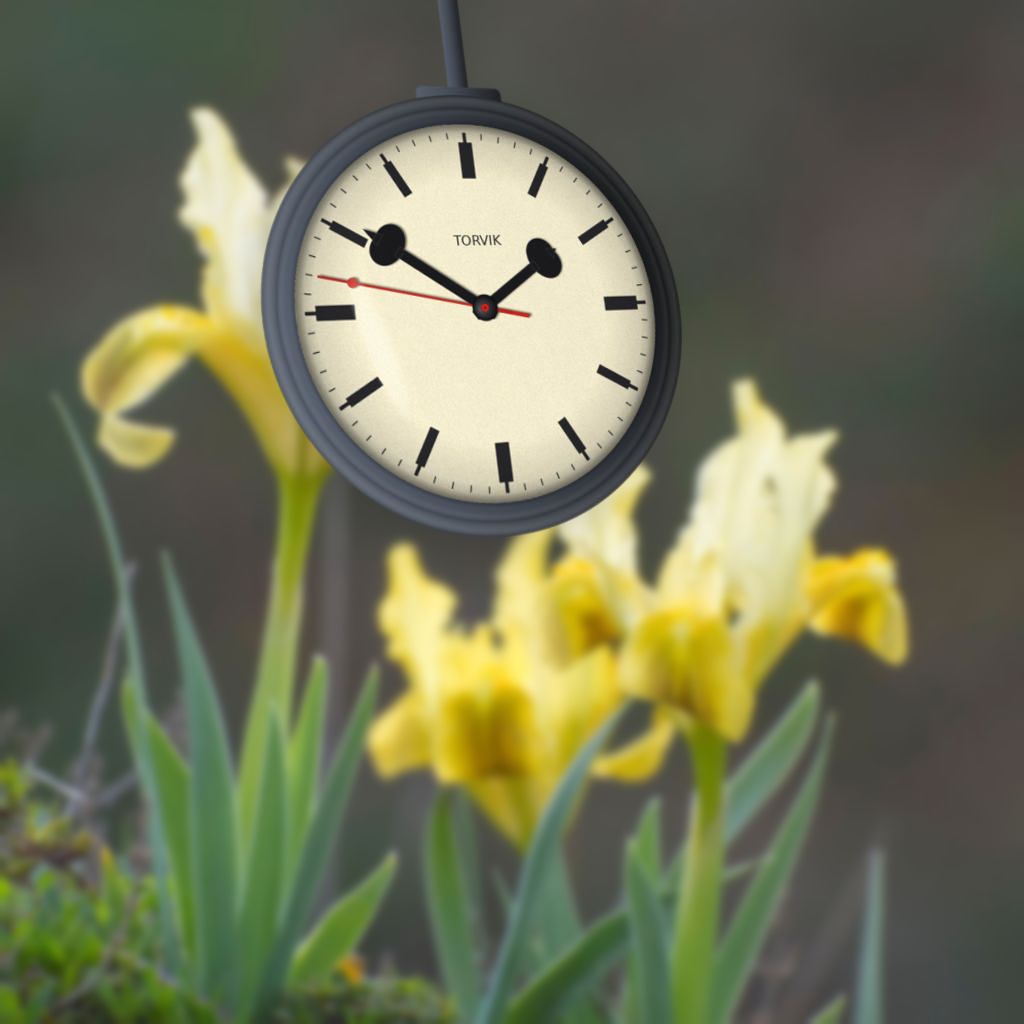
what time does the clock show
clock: 1:50:47
